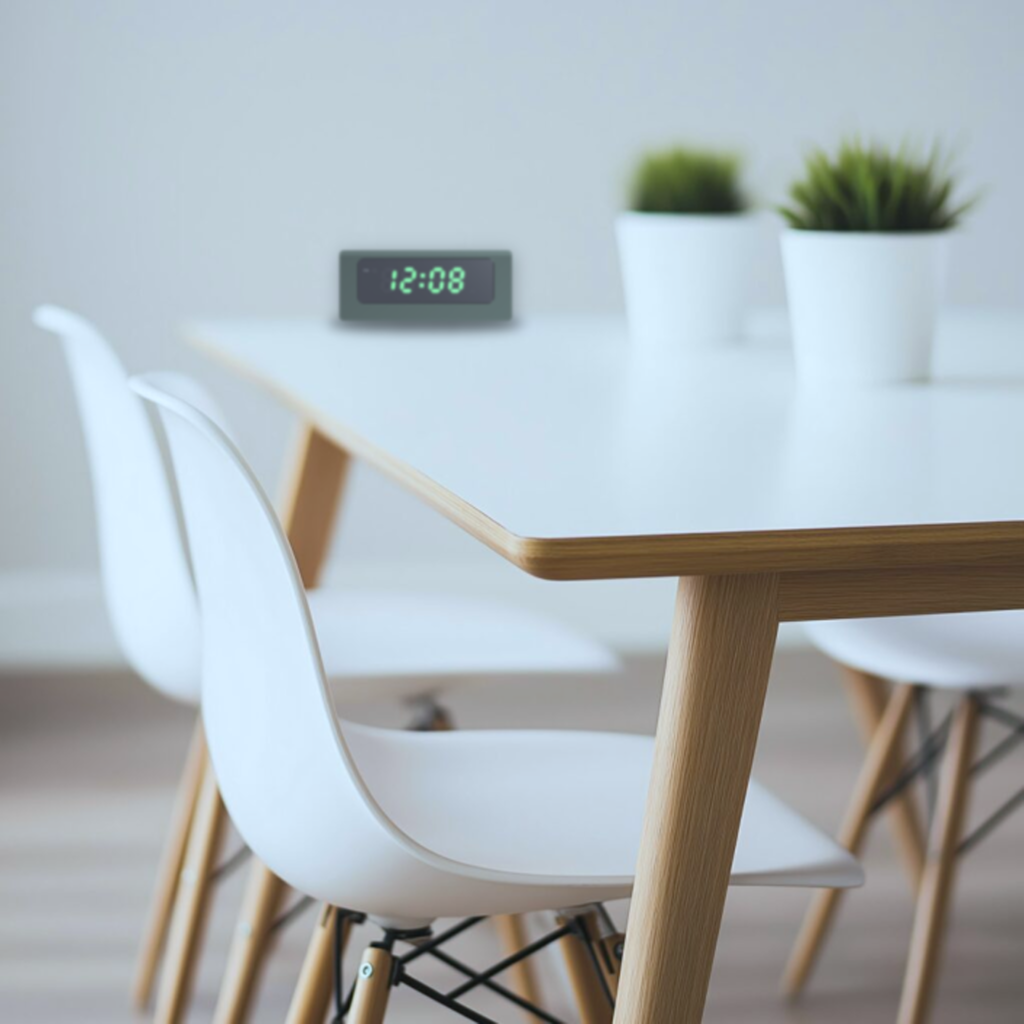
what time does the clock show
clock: 12:08
